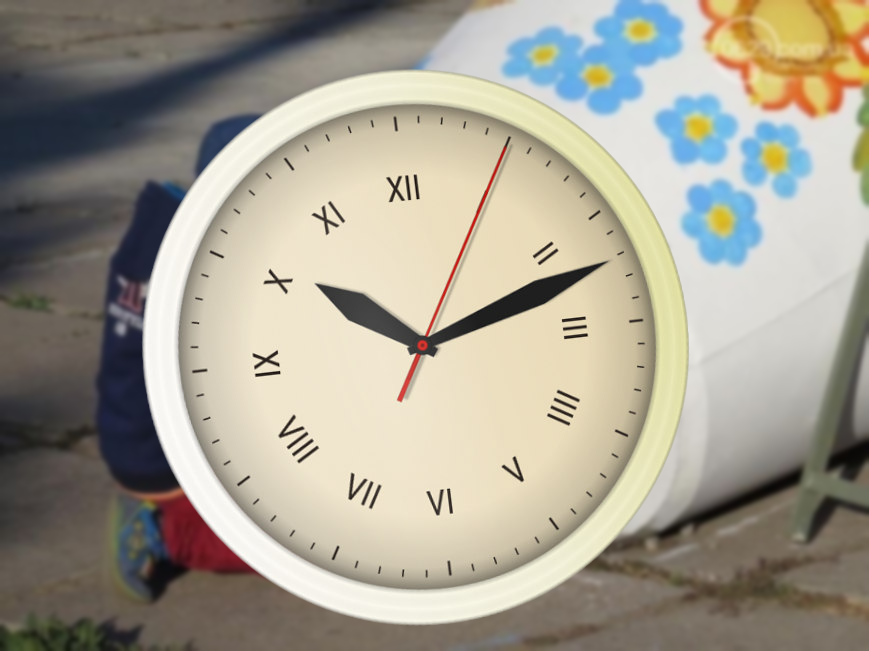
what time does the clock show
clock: 10:12:05
